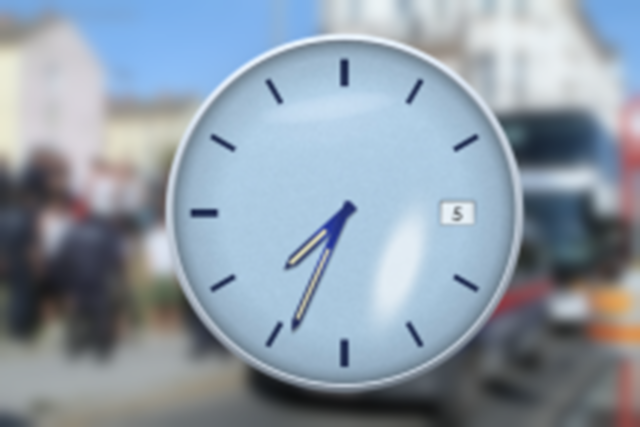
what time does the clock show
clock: 7:34
